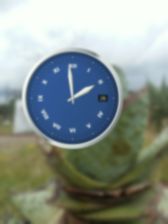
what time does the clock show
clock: 1:59
